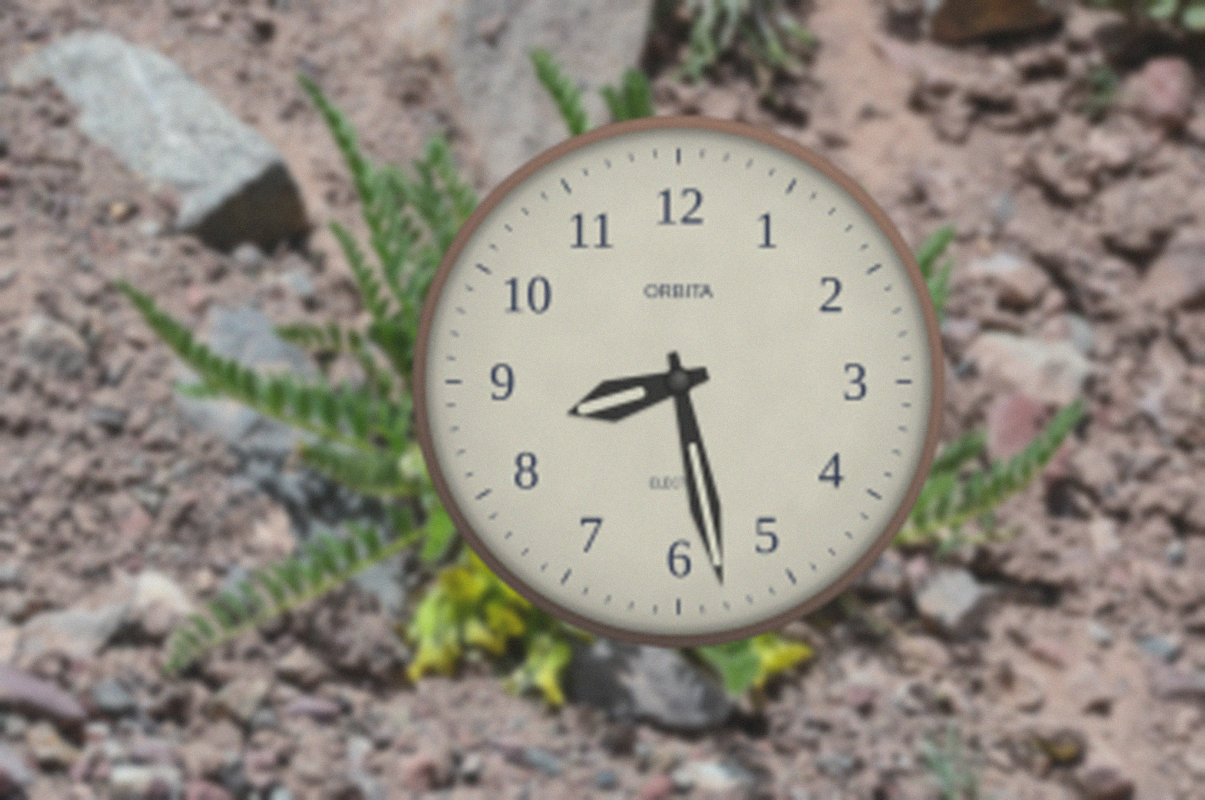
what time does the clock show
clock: 8:28
